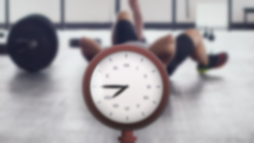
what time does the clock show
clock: 7:45
